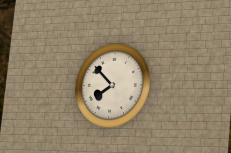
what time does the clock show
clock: 7:52
